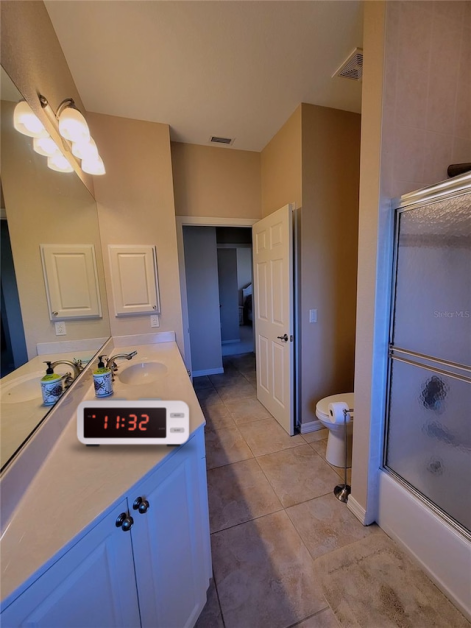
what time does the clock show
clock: 11:32
